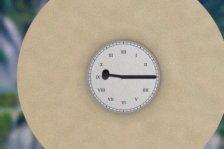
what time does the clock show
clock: 9:15
